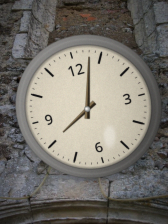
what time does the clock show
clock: 8:03
